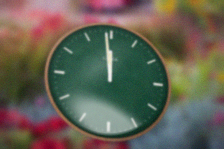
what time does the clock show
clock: 11:59
